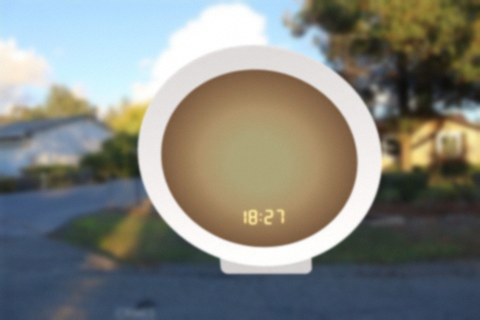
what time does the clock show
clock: 18:27
